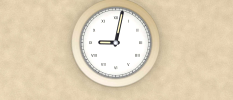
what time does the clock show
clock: 9:02
